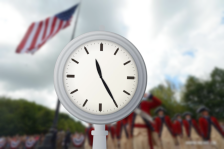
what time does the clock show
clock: 11:25
